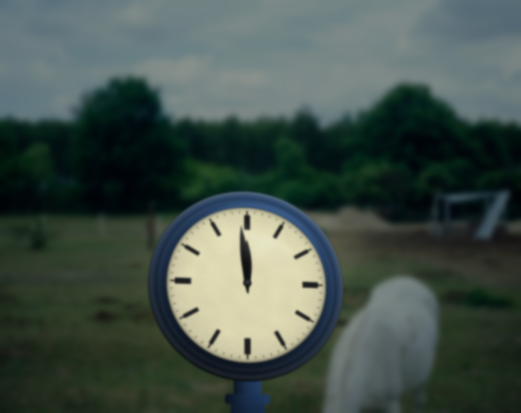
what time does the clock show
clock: 11:59
